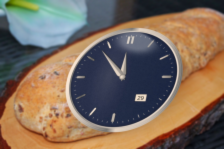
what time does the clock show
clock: 11:53
